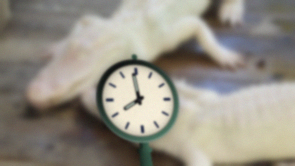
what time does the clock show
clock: 7:59
